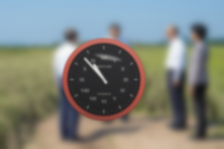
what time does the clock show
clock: 10:53
